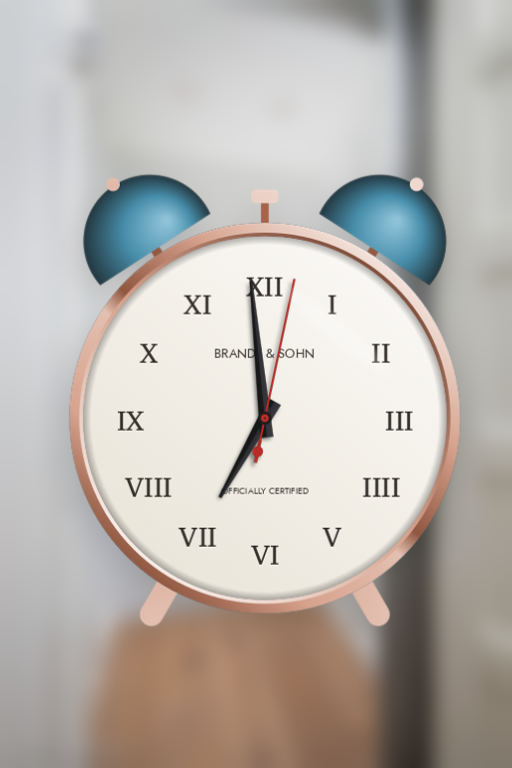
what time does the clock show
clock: 6:59:02
